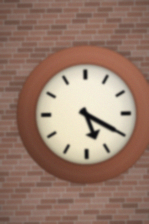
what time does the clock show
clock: 5:20
